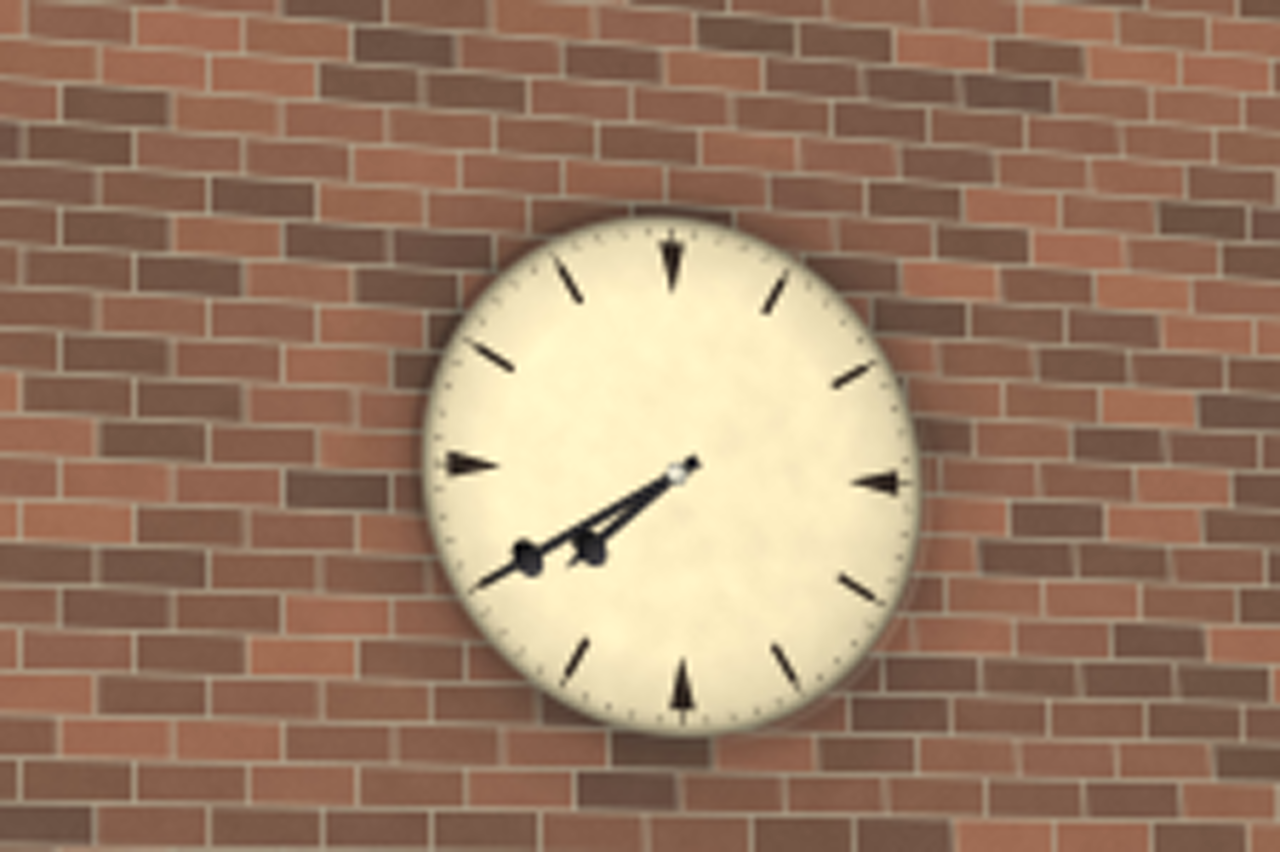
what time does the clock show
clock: 7:40
